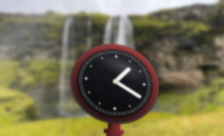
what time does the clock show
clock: 1:20
